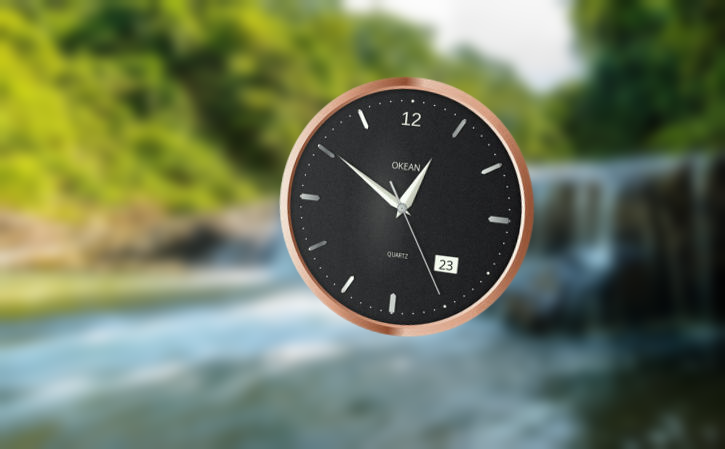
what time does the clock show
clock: 12:50:25
